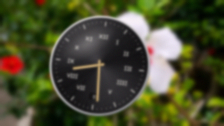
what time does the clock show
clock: 8:29
